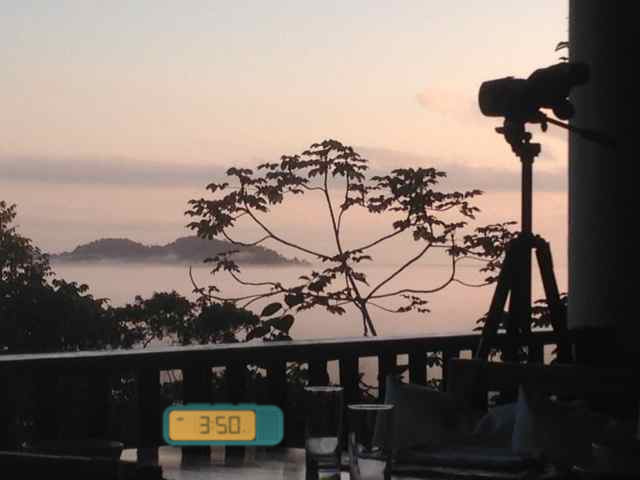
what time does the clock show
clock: 3:50
